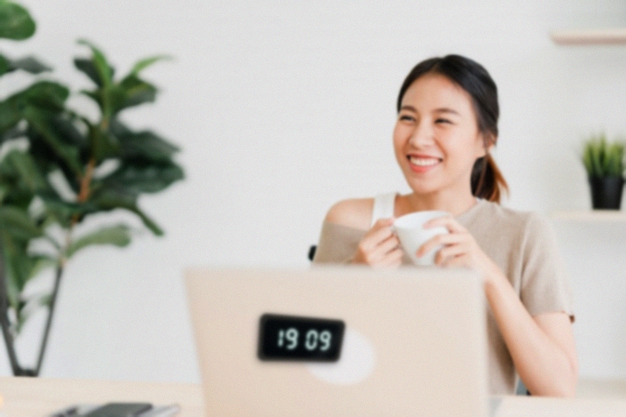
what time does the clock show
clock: 19:09
